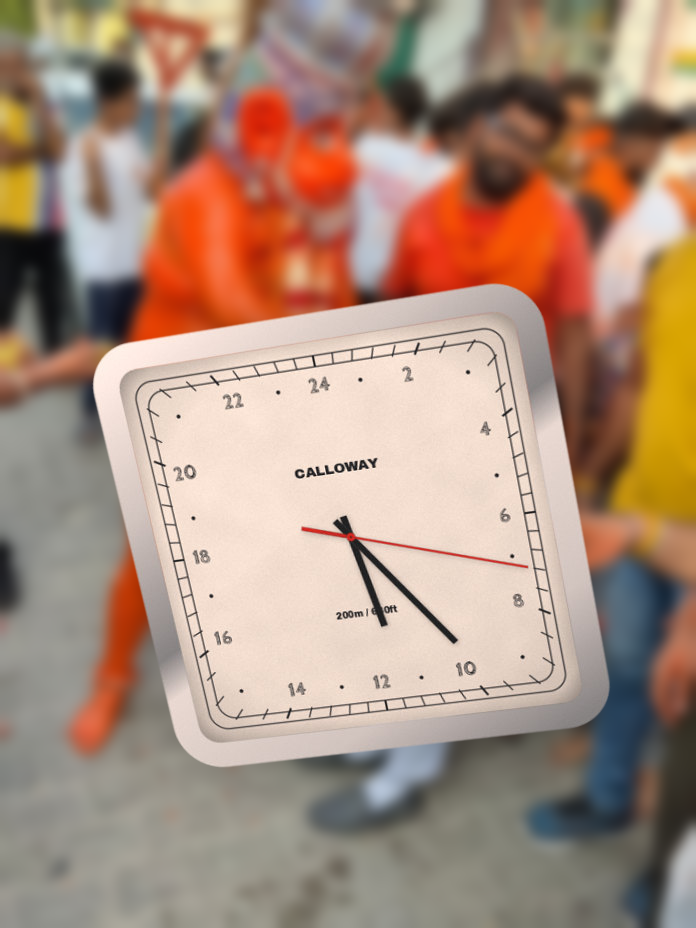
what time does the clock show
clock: 11:24:18
